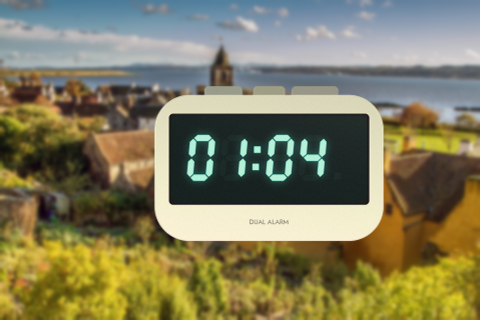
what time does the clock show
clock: 1:04
